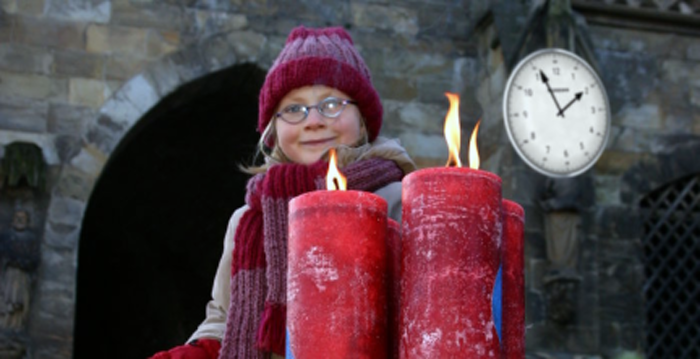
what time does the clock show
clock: 1:56
